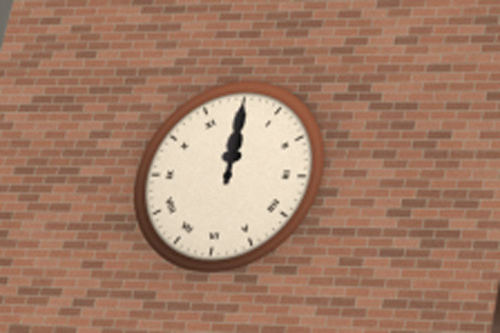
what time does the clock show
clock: 12:00
